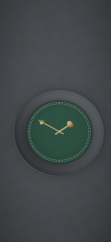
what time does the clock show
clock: 1:50
